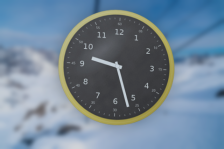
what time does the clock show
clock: 9:27
